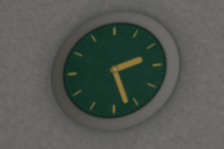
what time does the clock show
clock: 2:27
